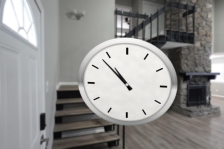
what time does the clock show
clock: 10:53
